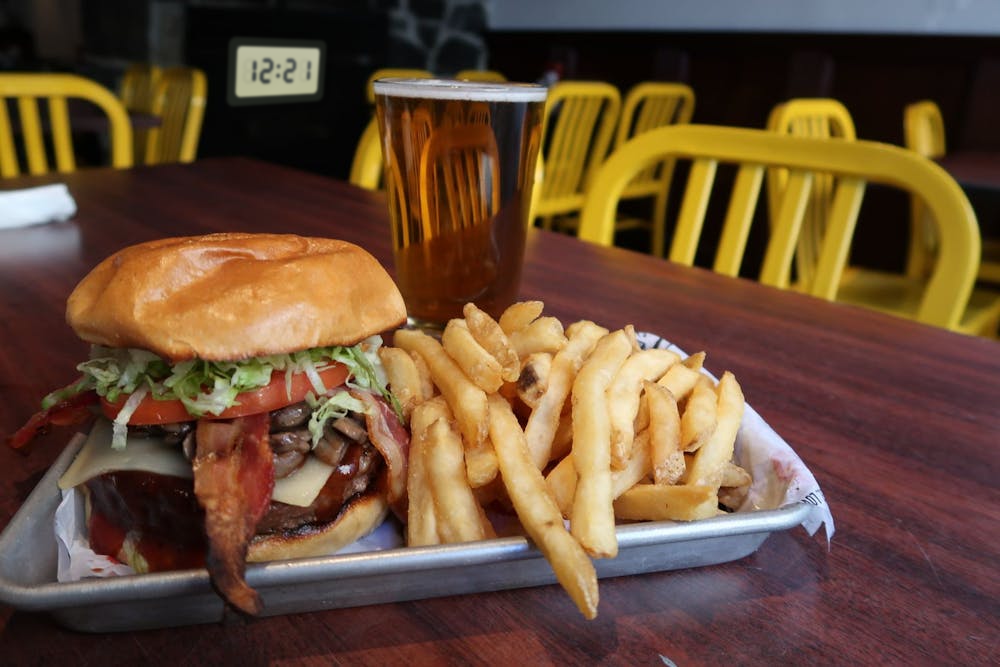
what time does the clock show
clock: 12:21
